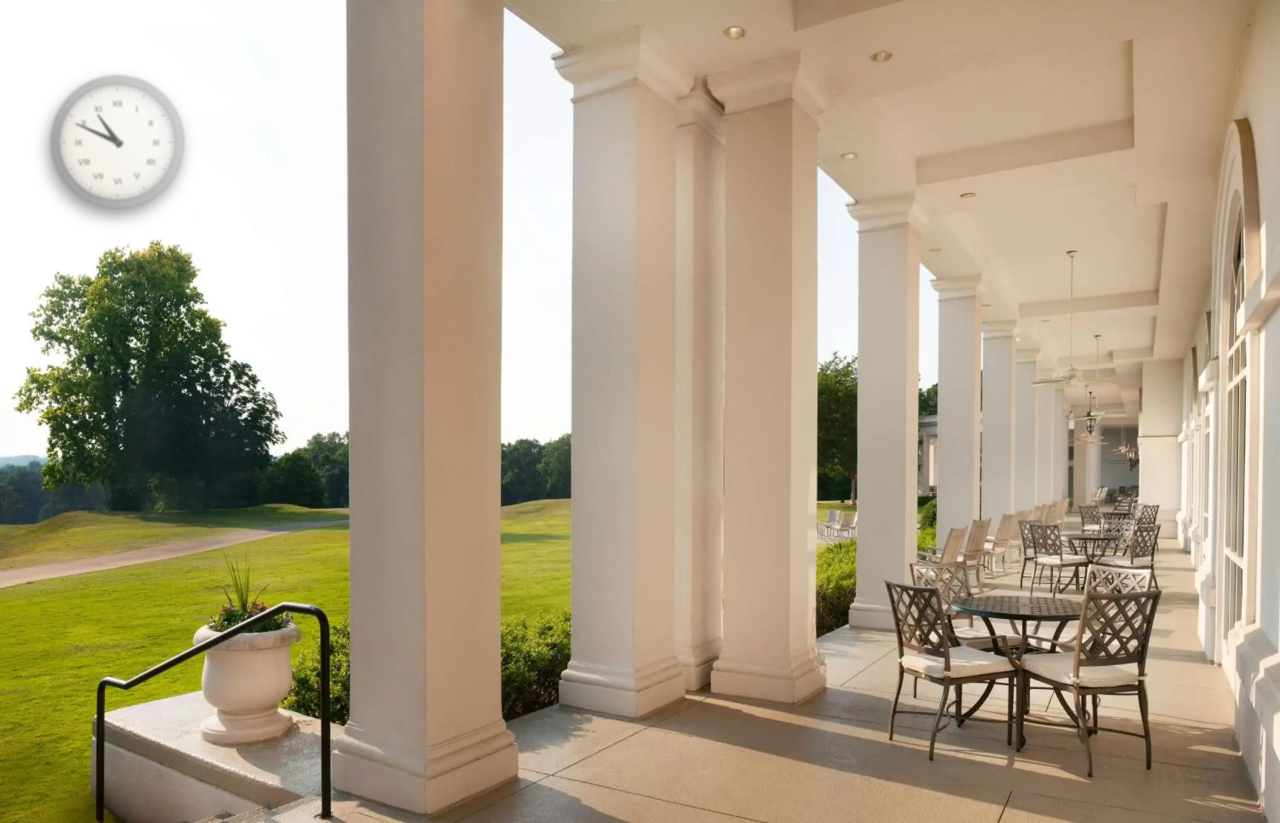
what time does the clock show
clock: 10:49
